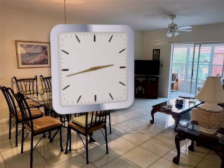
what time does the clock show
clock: 2:43
